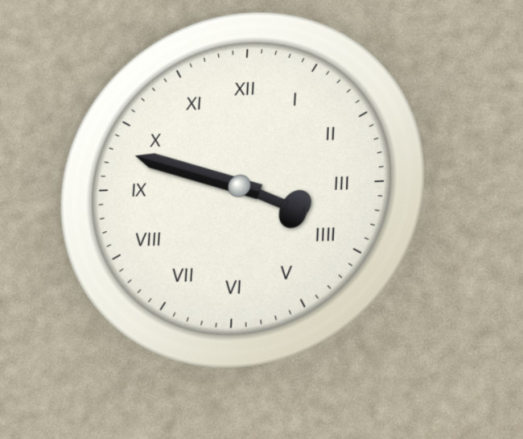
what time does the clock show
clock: 3:48
